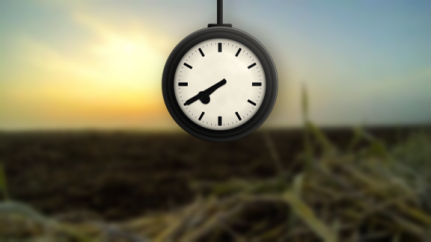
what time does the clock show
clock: 7:40
